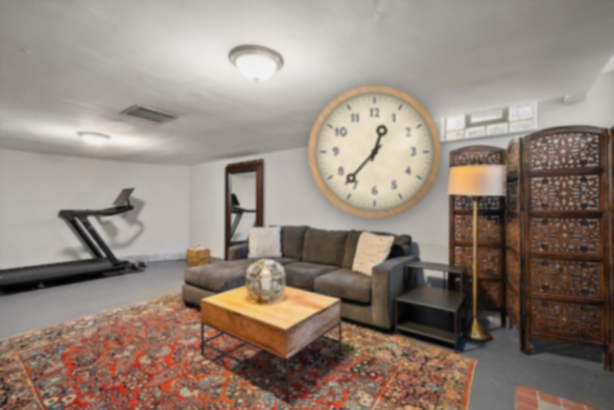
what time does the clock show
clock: 12:37
